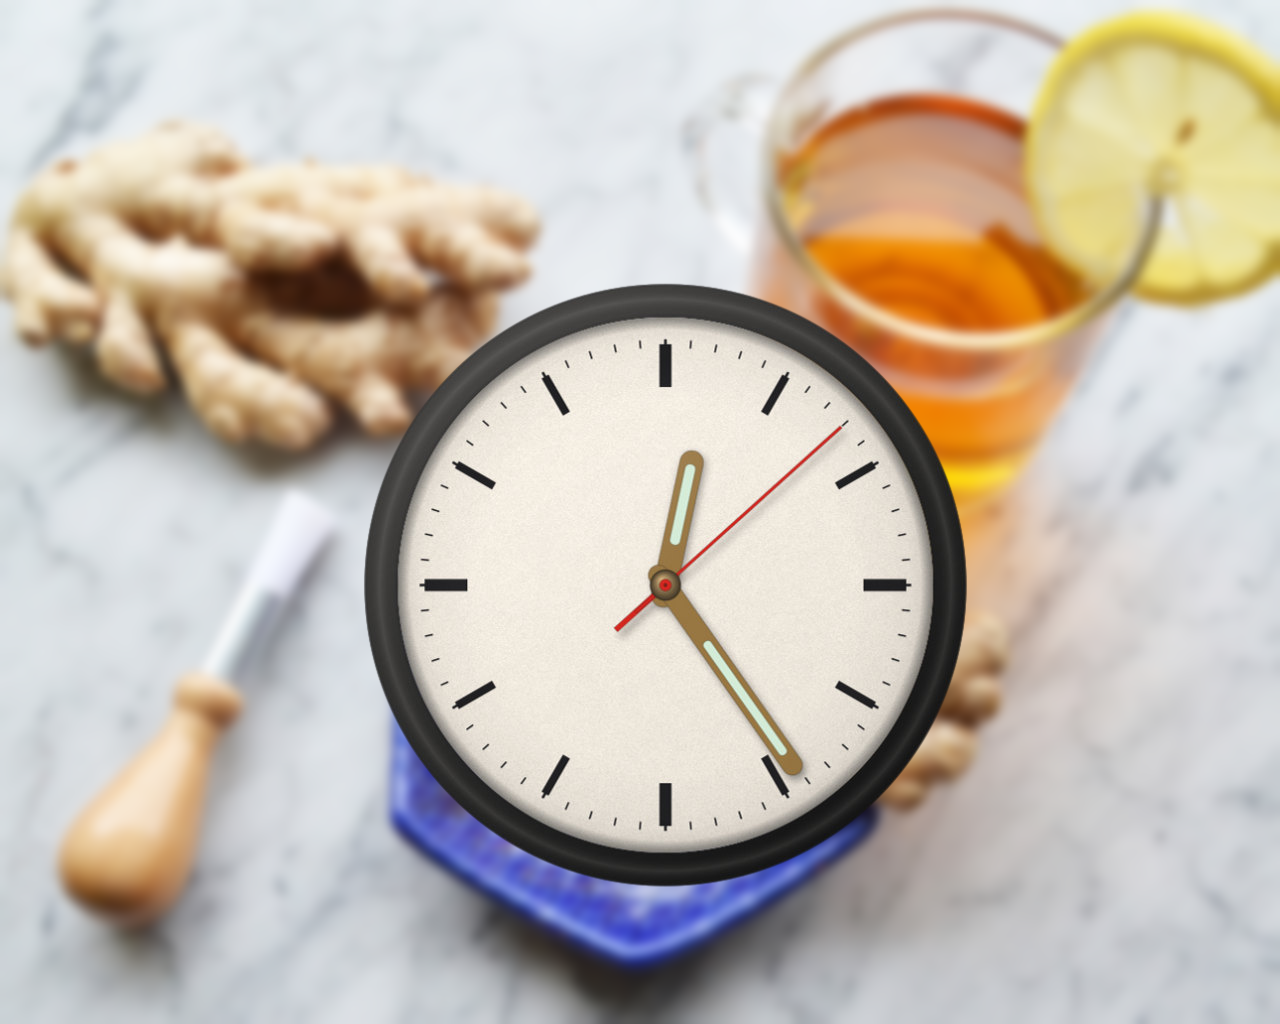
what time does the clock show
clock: 12:24:08
